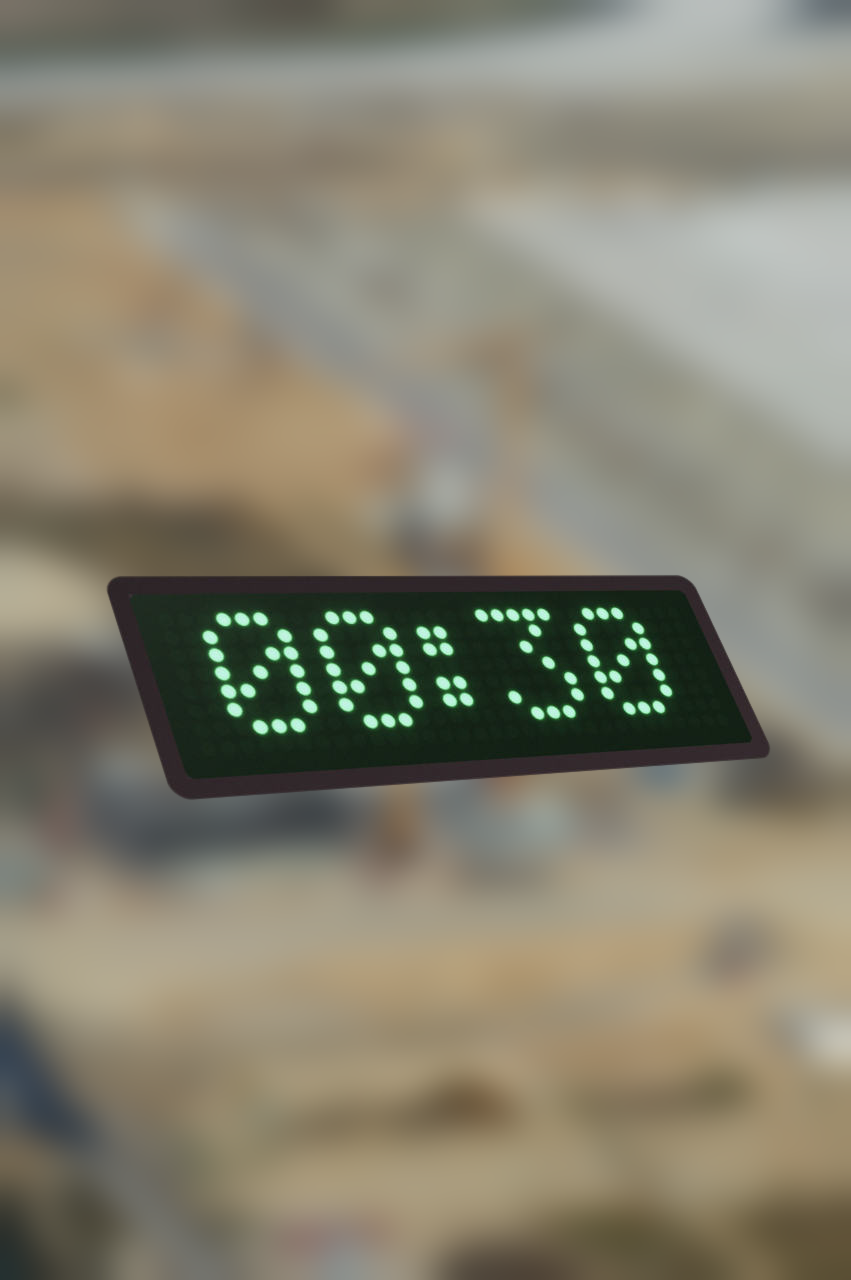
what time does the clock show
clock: 0:30
